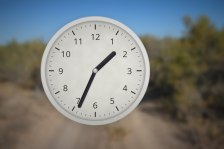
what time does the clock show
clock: 1:34
